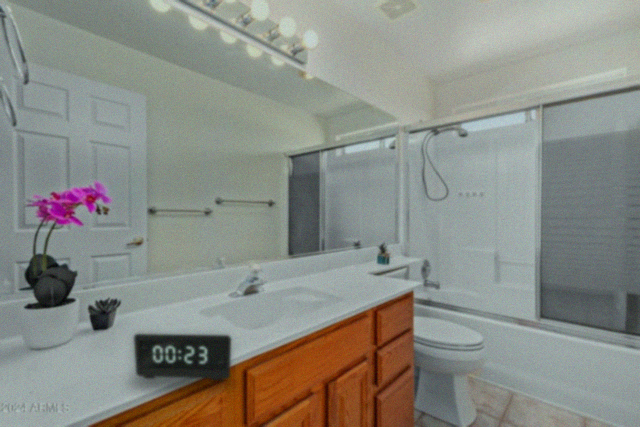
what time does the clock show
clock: 0:23
